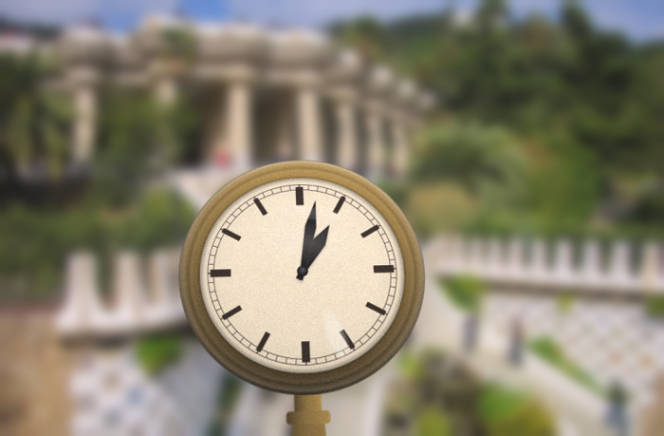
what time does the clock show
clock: 1:02
